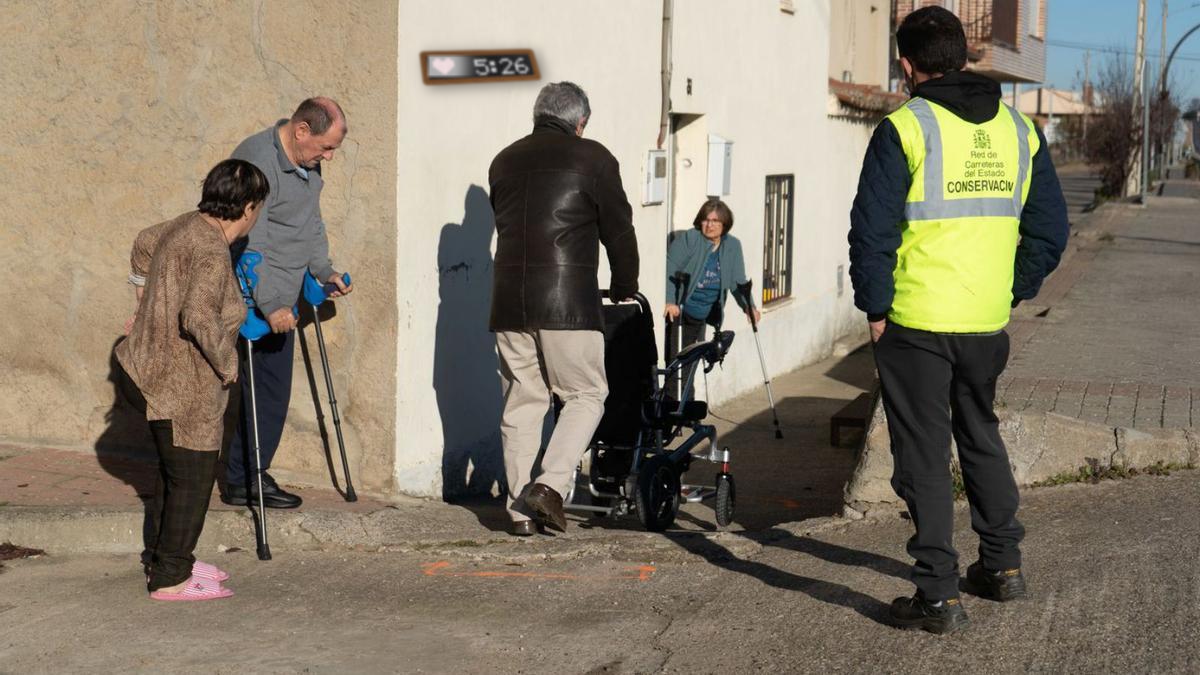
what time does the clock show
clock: 5:26
